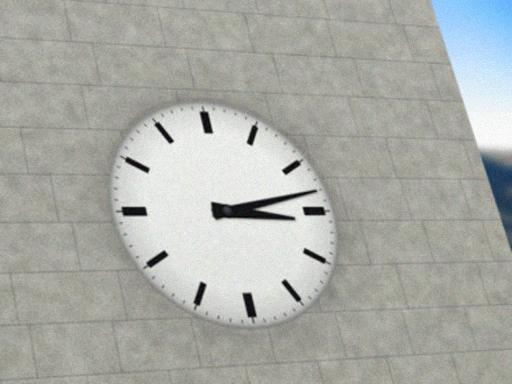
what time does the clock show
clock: 3:13
